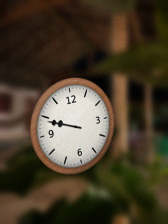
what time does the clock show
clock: 9:49
